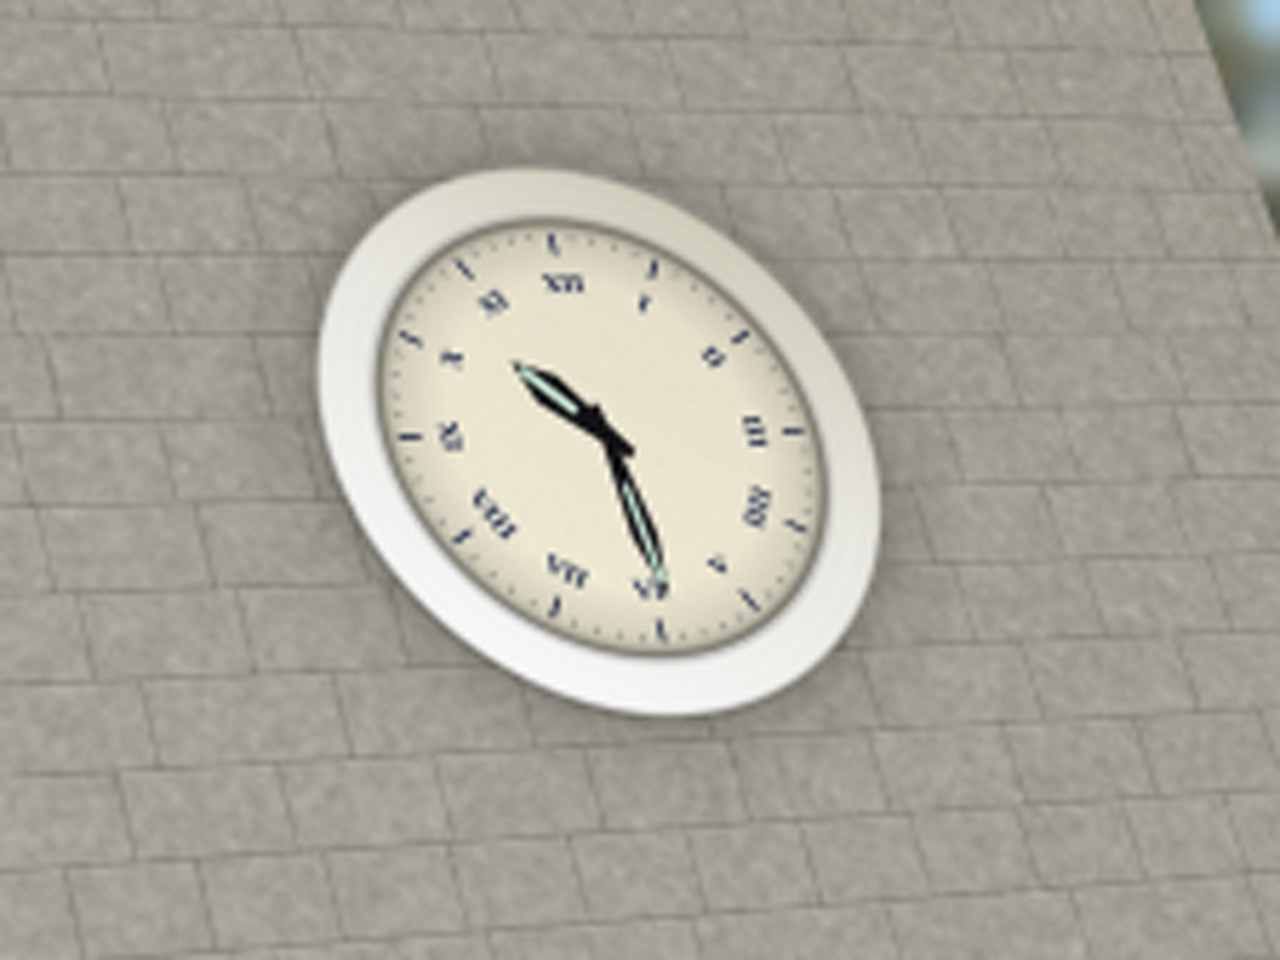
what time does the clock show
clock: 10:29
